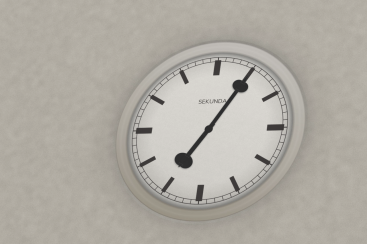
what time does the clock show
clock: 7:05
